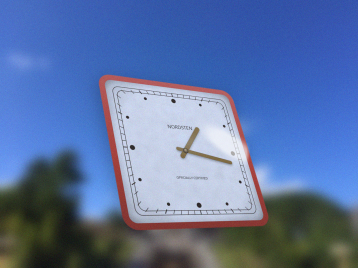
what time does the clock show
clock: 1:17
